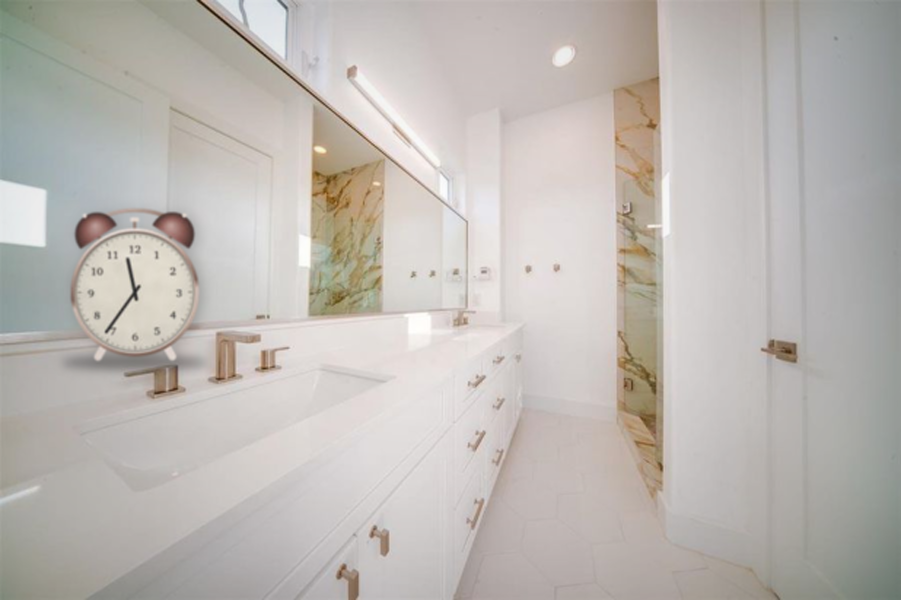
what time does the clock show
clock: 11:36
